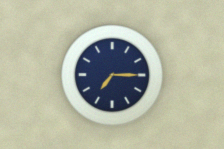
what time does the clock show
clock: 7:15
